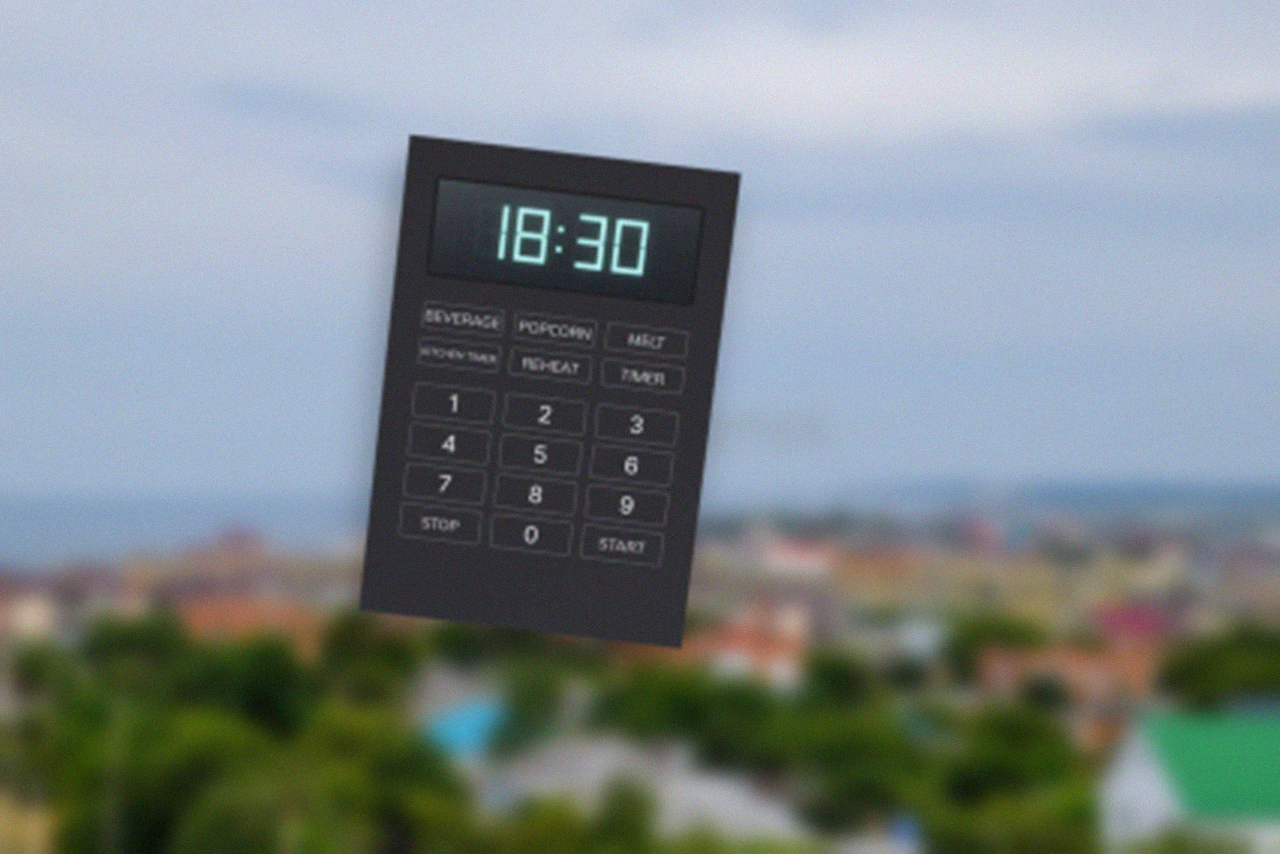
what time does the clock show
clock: 18:30
